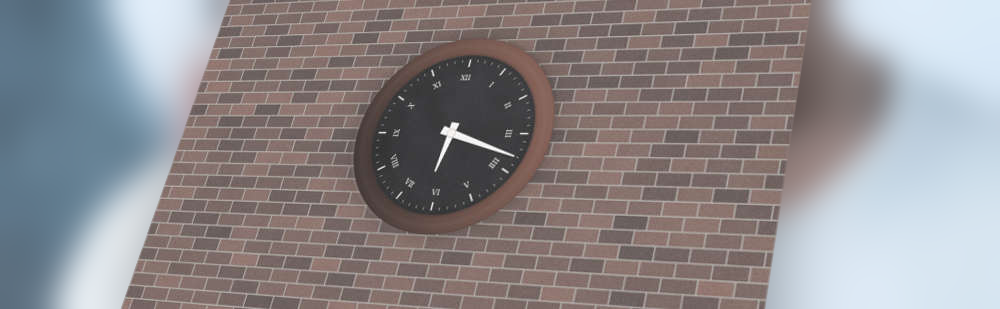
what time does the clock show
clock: 6:18
